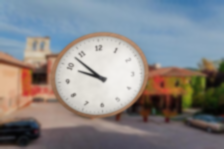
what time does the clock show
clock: 9:53
